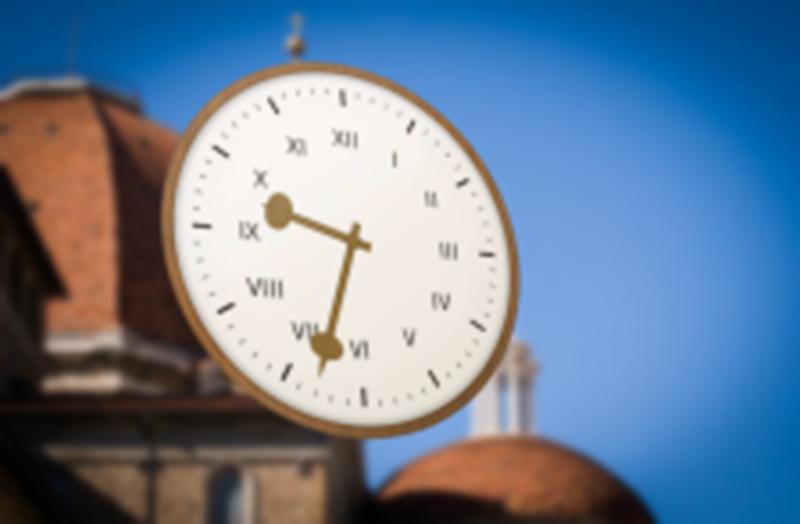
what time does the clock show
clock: 9:33
